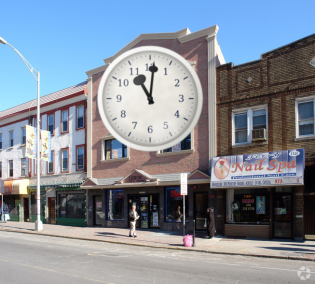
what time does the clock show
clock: 11:01
